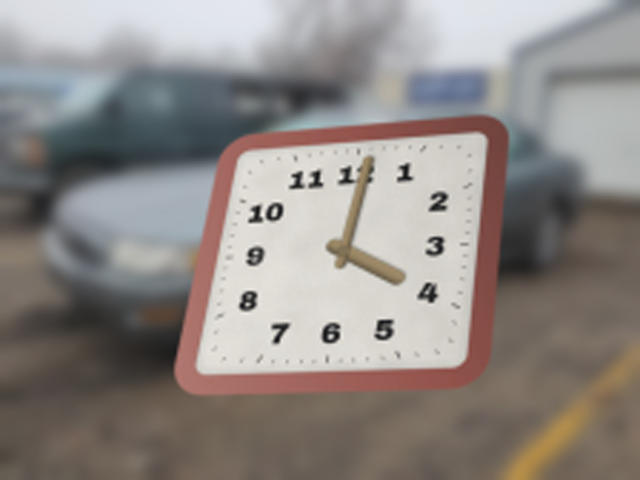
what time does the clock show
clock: 4:01
